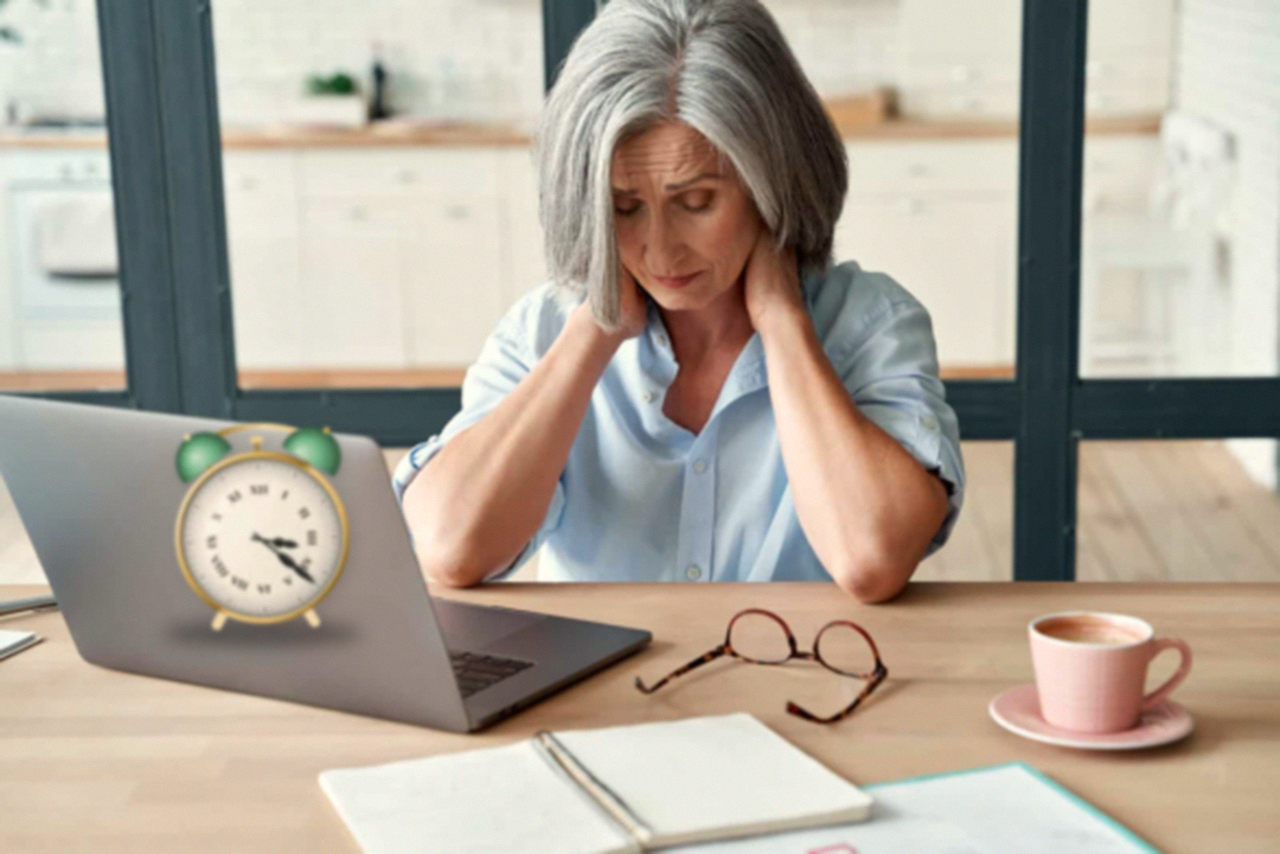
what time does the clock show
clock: 3:22
